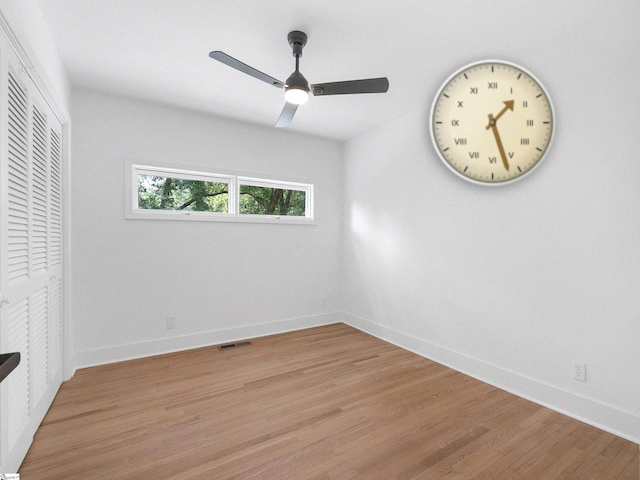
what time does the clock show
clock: 1:27
